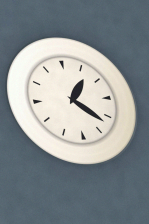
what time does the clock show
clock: 1:22
